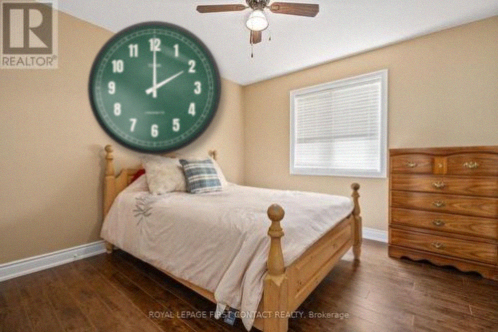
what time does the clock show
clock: 2:00
